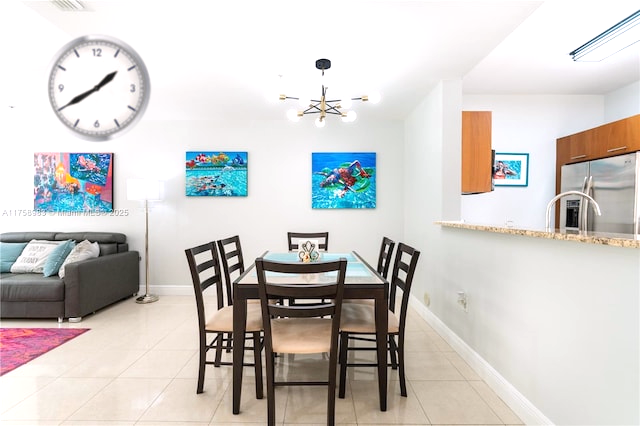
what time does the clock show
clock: 1:40
